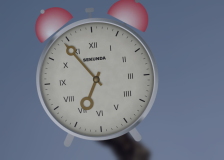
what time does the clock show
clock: 6:54
